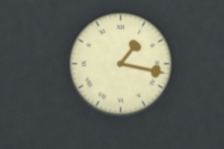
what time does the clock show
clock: 1:17
